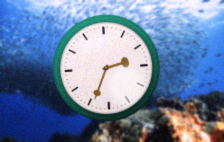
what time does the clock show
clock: 2:34
